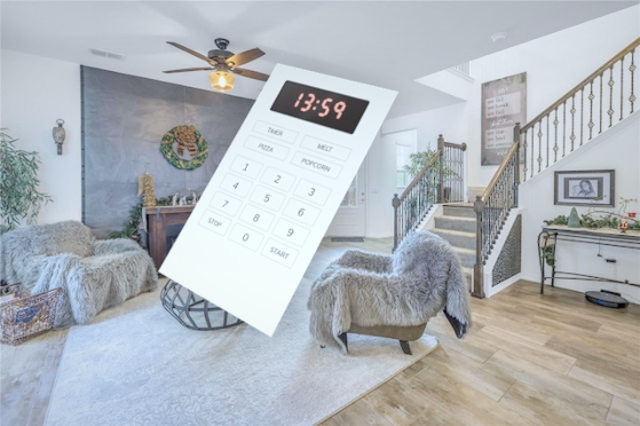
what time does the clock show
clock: 13:59
